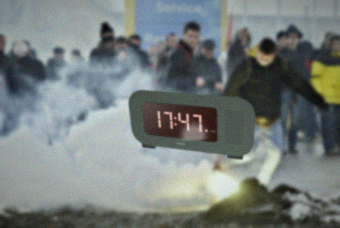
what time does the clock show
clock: 17:47
